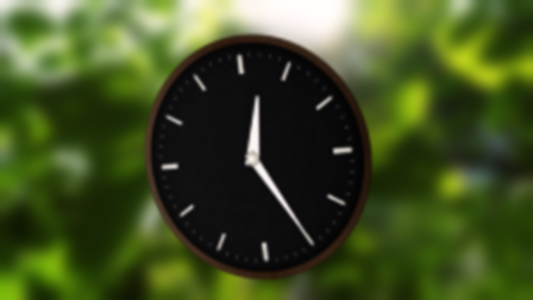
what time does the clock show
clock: 12:25
